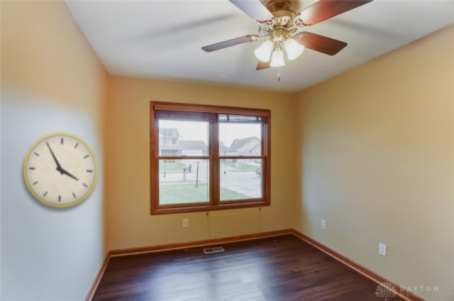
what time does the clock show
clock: 3:55
